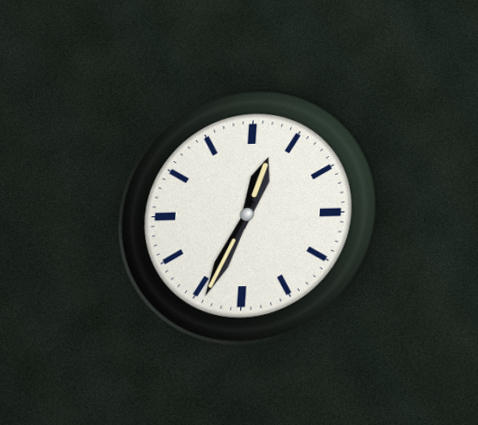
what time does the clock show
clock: 12:34
